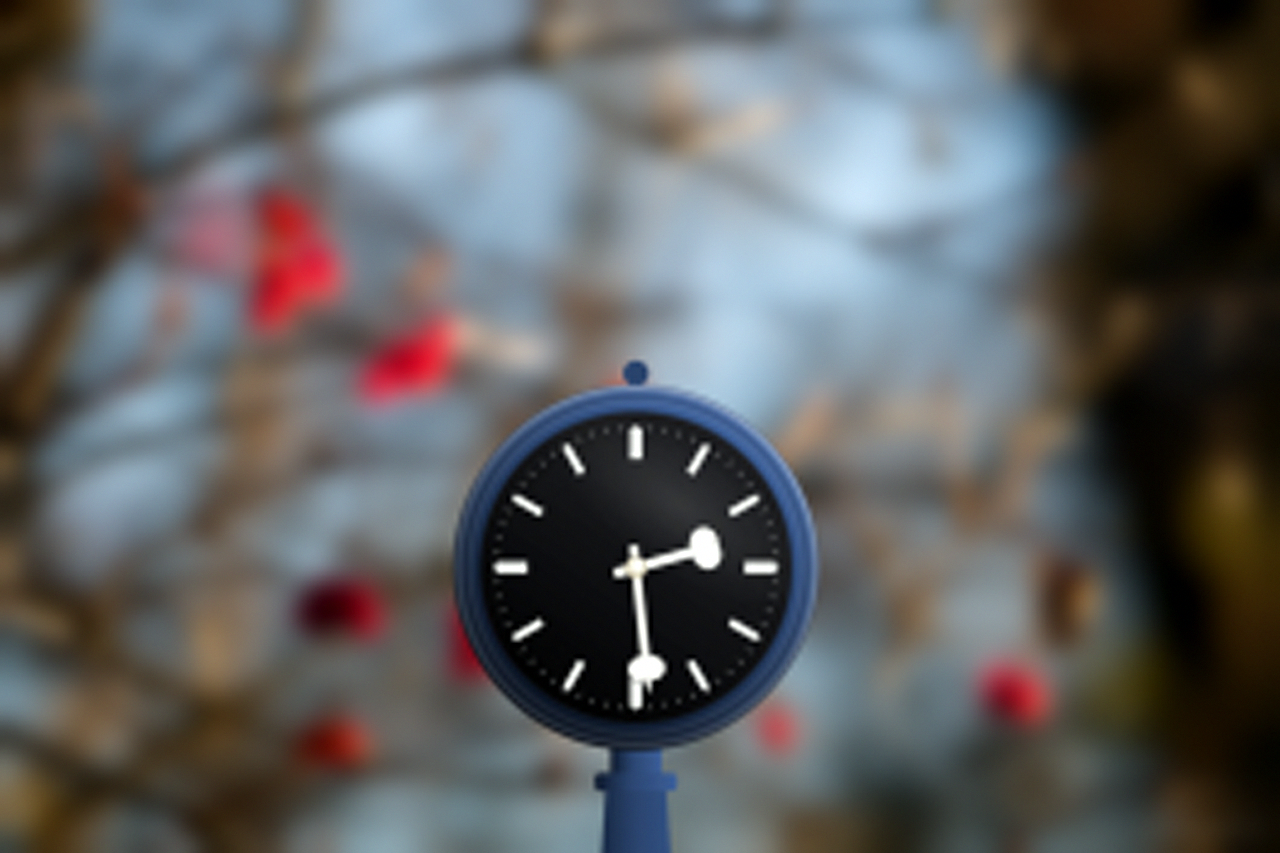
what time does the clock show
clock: 2:29
